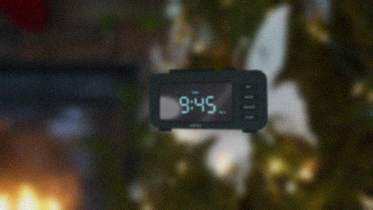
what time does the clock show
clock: 9:45
